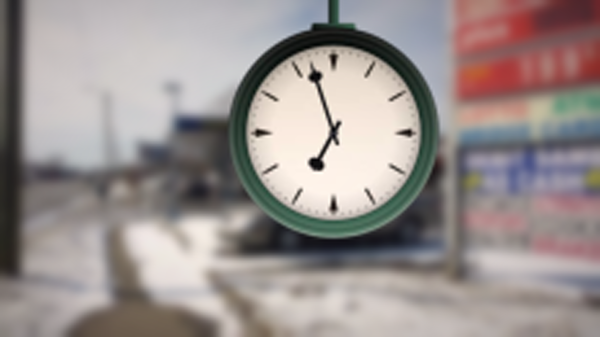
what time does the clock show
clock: 6:57
